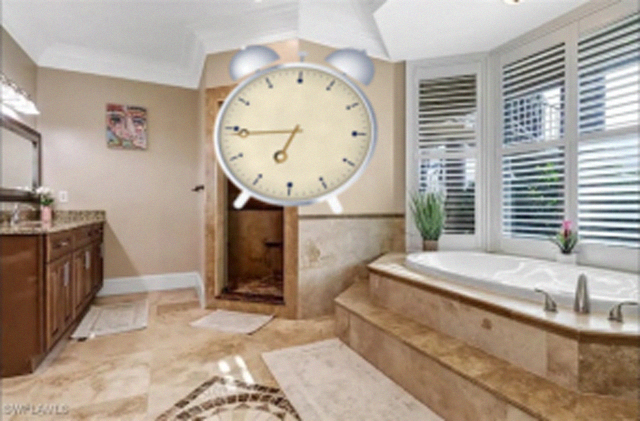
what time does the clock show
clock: 6:44
